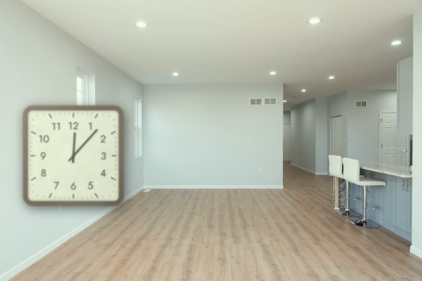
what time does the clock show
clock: 12:07
